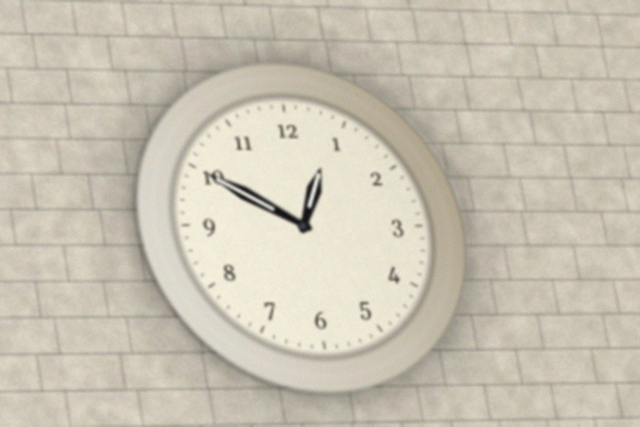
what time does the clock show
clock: 12:50
